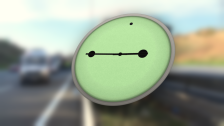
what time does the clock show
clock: 2:44
